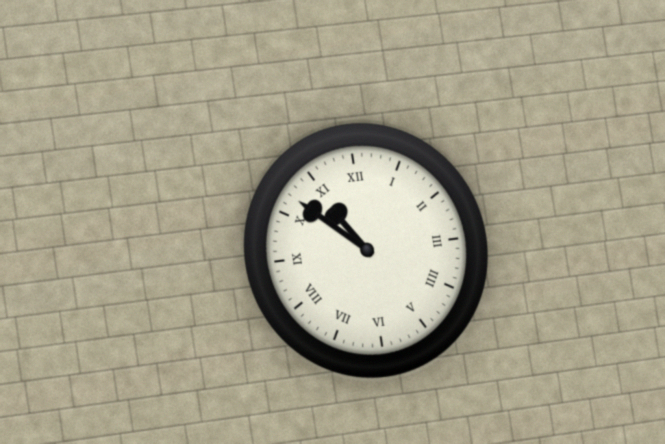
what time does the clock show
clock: 10:52
